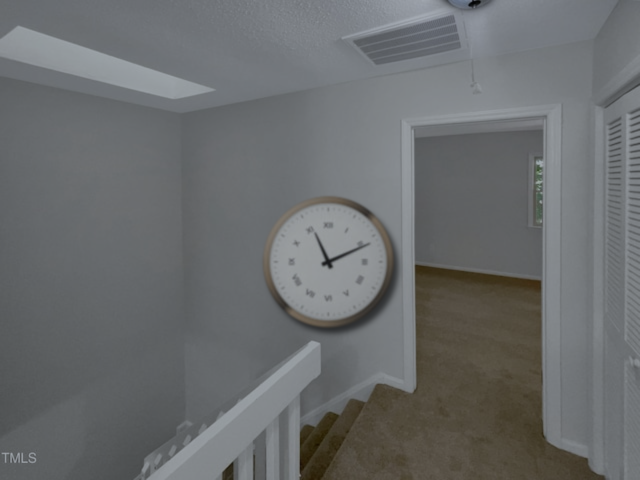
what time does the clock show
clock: 11:11
